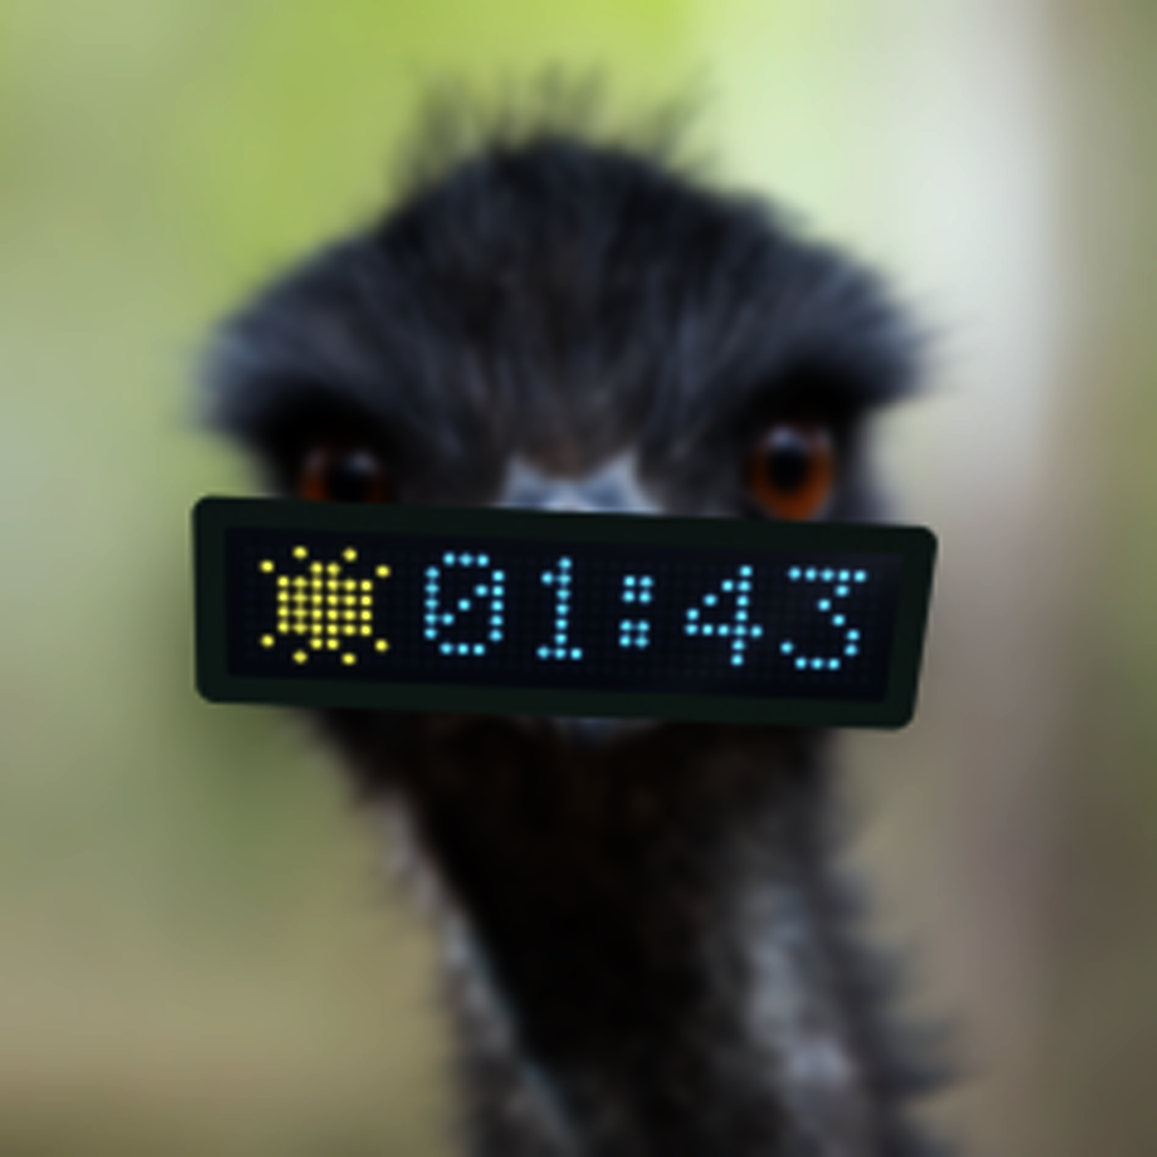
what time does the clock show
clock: 1:43
